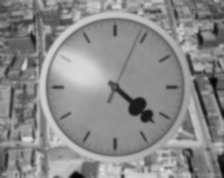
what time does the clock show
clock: 4:22:04
